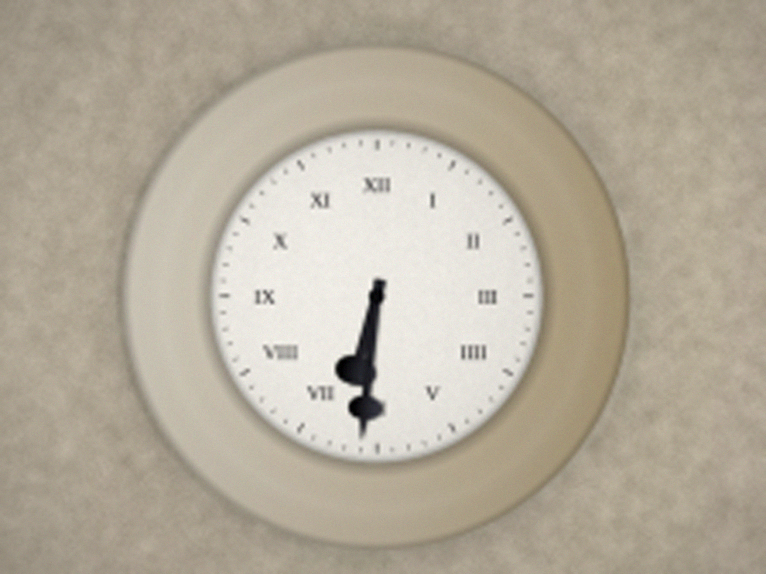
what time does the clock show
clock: 6:31
